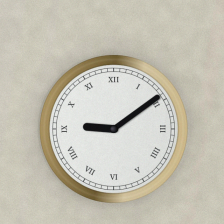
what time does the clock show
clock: 9:09
